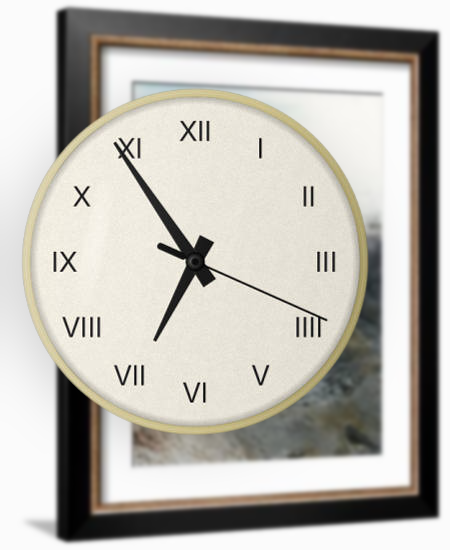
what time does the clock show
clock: 6:54:19
